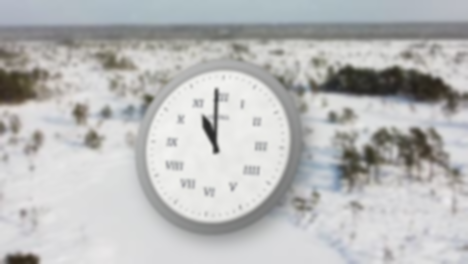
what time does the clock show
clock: 10:59
